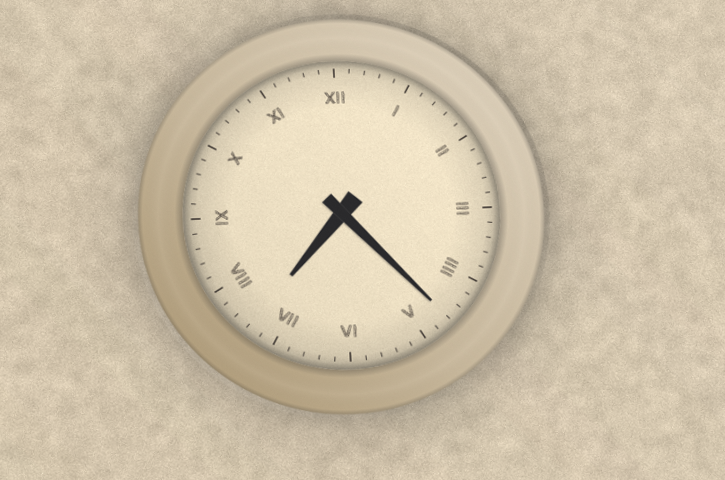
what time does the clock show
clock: 7:23
